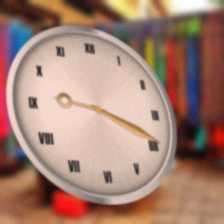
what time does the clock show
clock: 9:19
